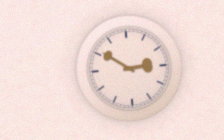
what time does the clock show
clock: 2:51
